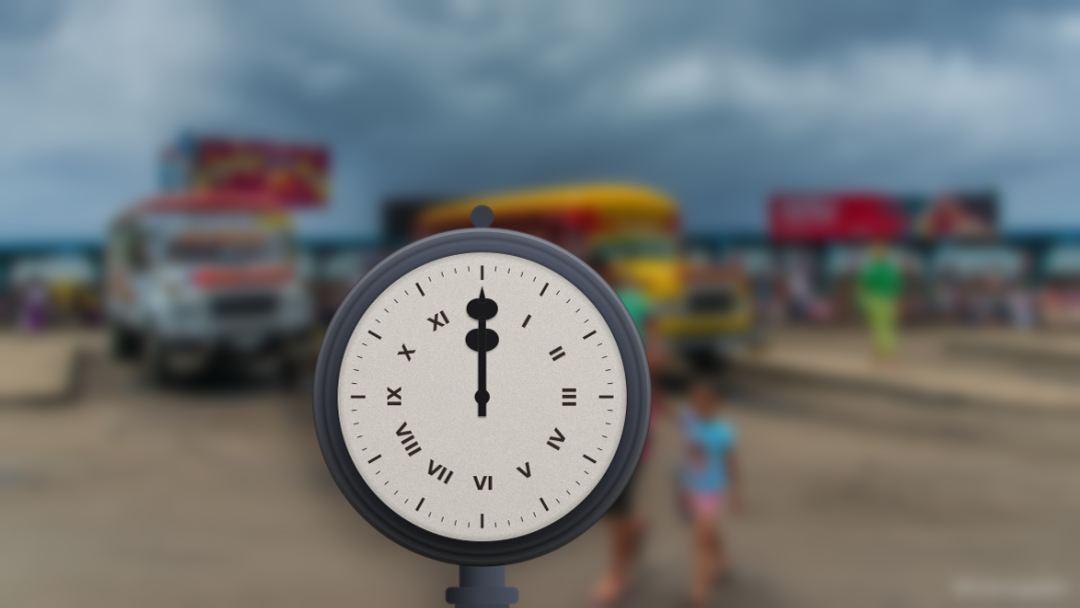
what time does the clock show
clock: 12:00
